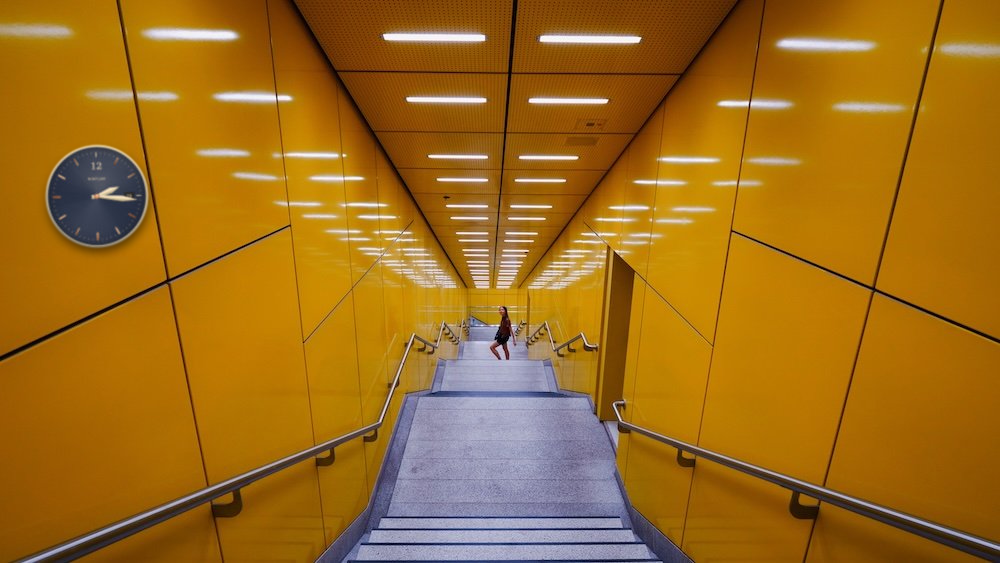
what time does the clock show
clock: 2:16
